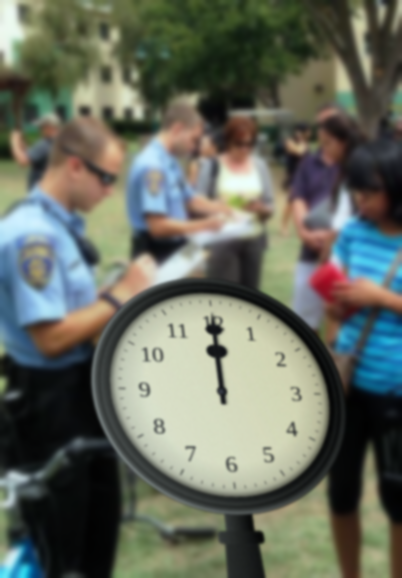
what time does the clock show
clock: 12:00
